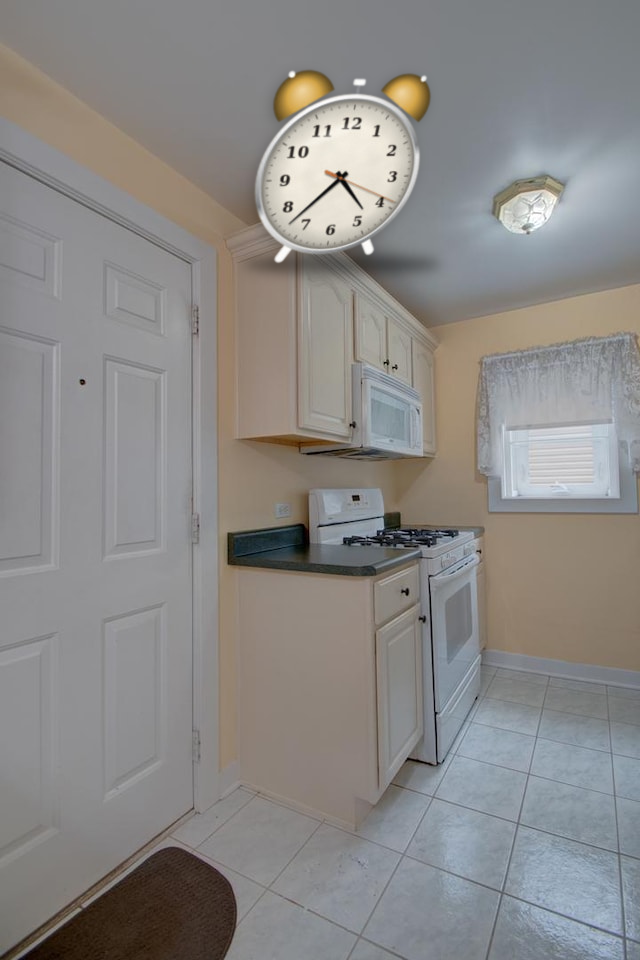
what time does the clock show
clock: 4:37:19
